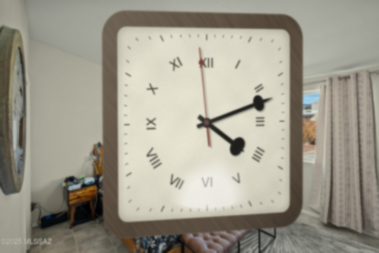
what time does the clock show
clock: 4:11:59
